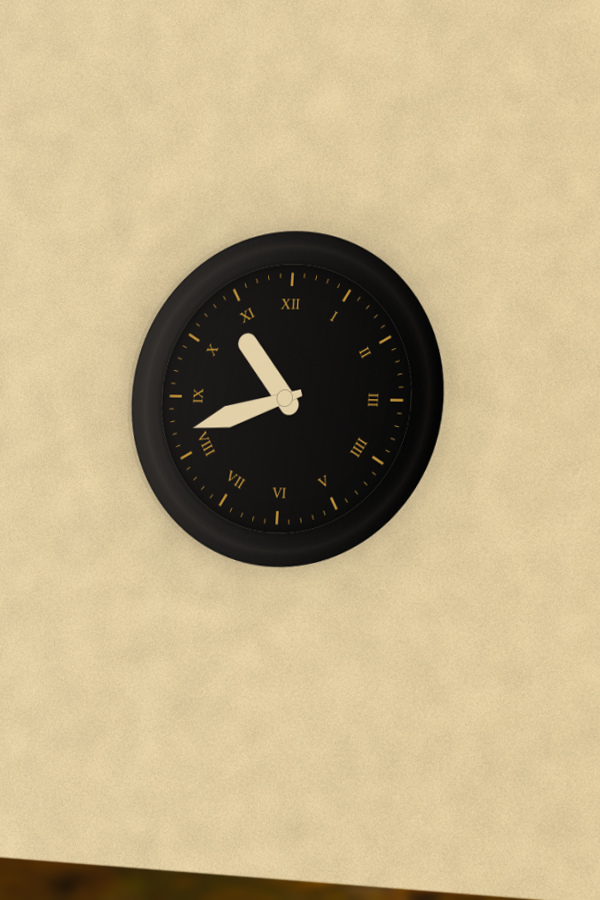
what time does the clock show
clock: 10:42
